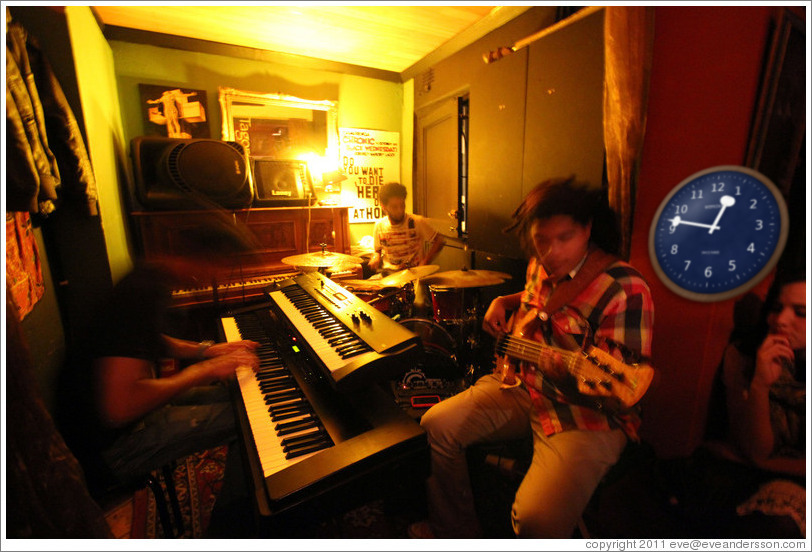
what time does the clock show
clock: 12:47
